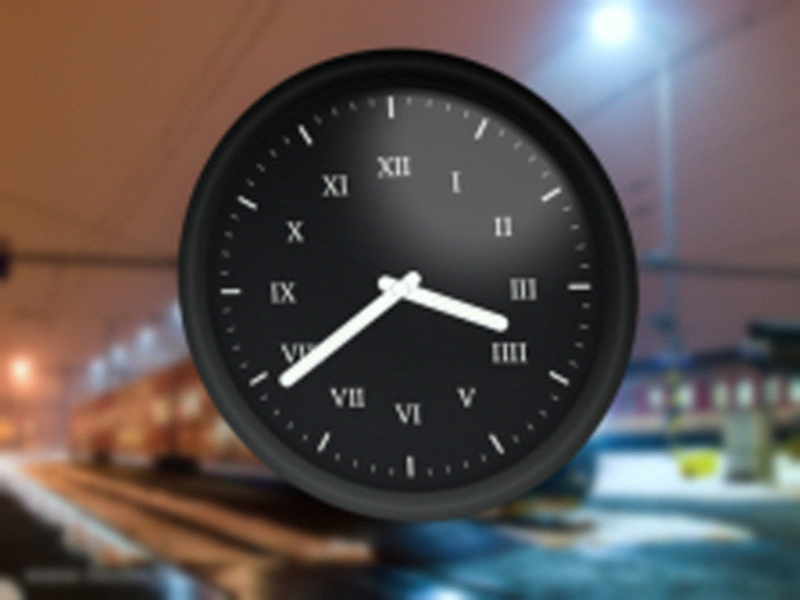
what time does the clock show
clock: 3:39
